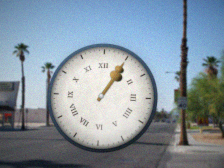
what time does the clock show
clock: 1:05
